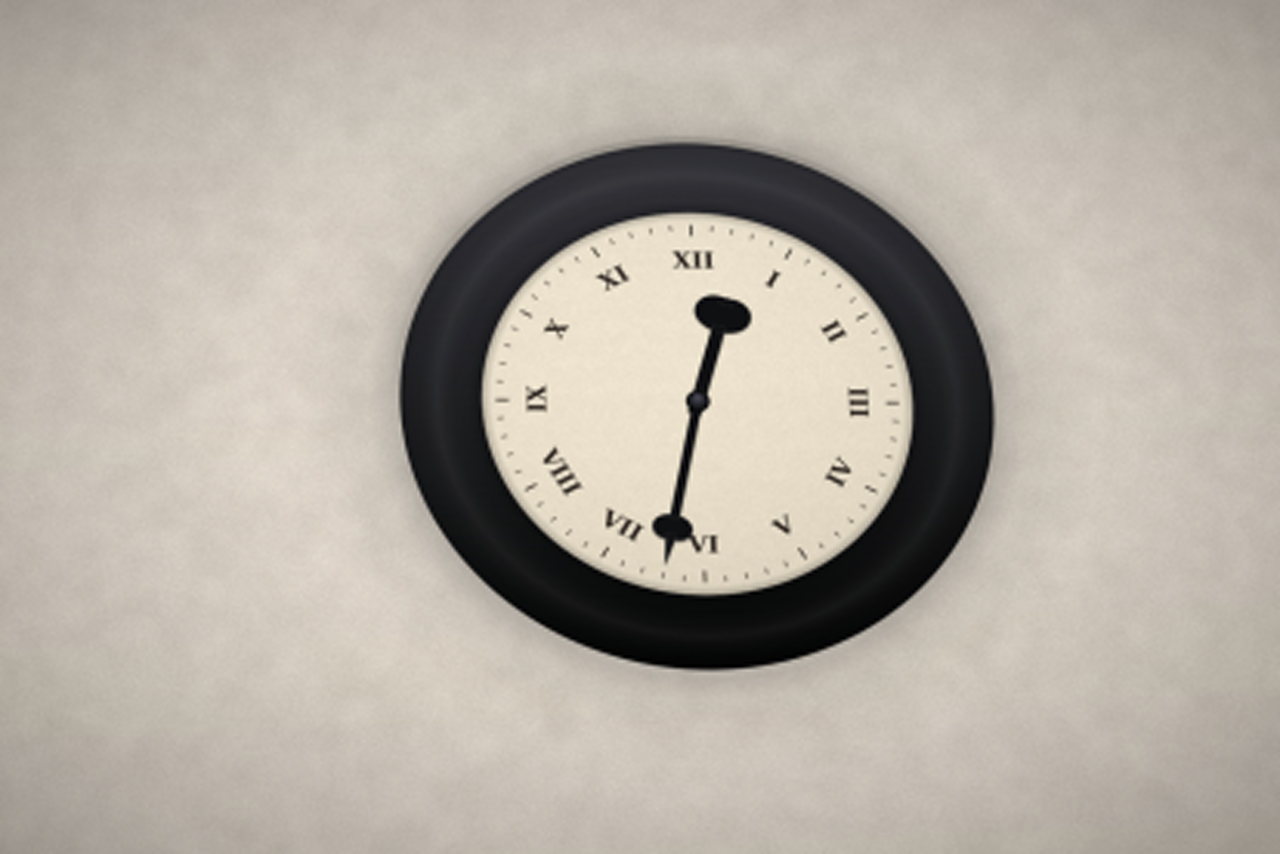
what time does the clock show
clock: 12:32
